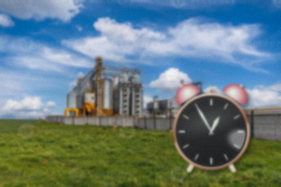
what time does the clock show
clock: 12:55
